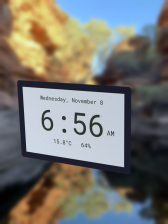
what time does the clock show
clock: 6:56
